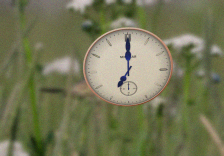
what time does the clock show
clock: 7:00
